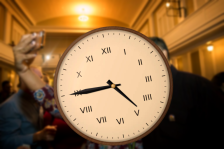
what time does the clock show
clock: 4:45
